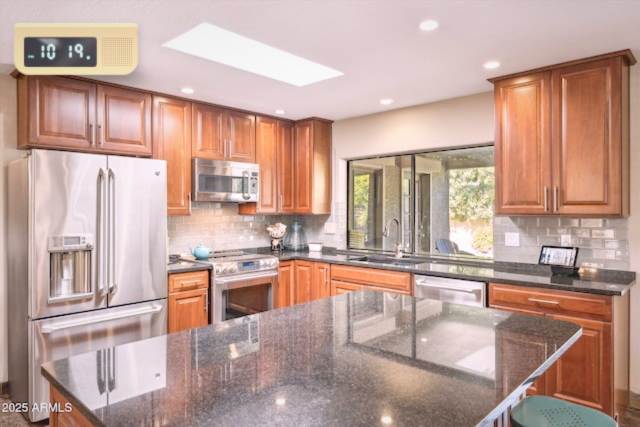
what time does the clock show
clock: 10:19
